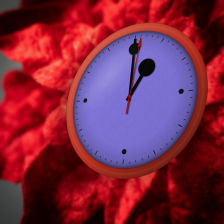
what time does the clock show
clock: 1:00:01
